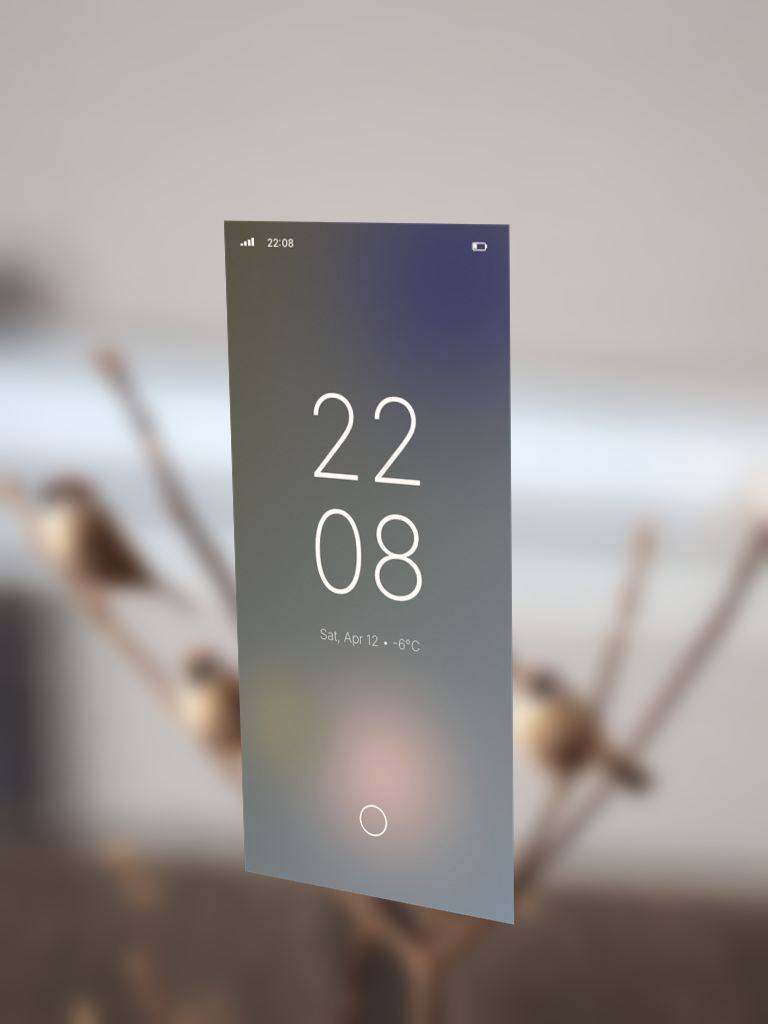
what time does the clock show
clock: 22:08
